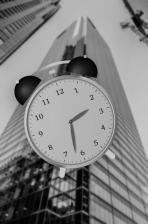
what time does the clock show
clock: 2:32
